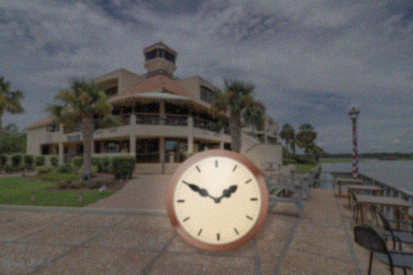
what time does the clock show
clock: 1:50
